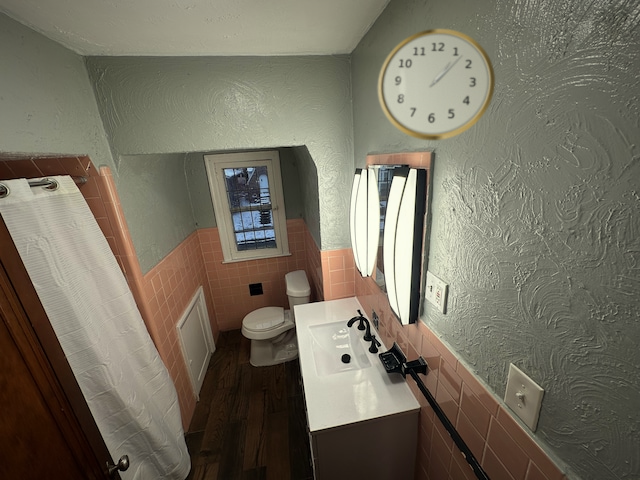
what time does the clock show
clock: 1:07
